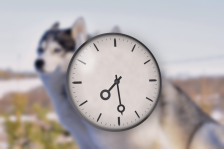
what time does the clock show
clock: 7:29
